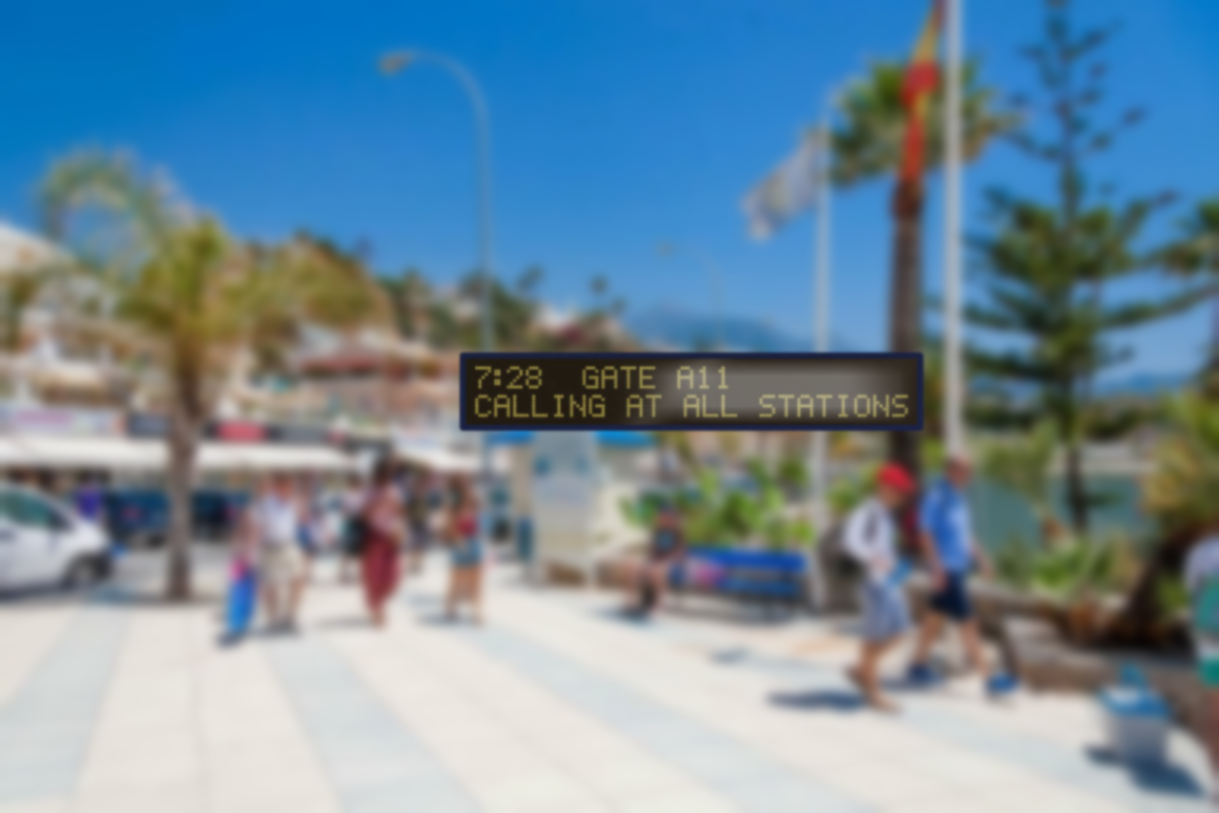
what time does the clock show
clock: 7:28
